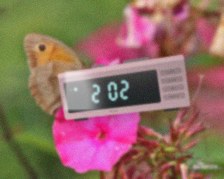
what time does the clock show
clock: 2:02
